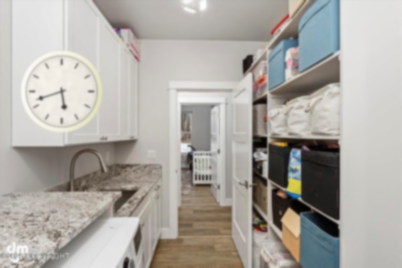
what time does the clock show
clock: 5:42
